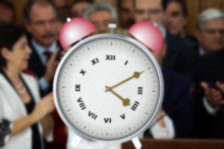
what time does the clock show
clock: 4:10
